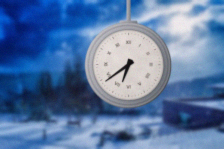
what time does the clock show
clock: 6:39
